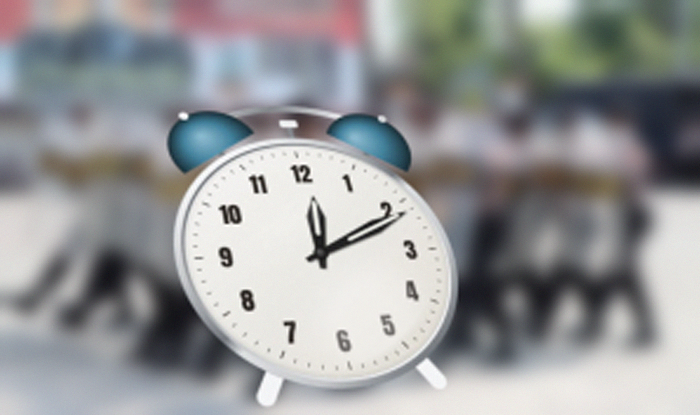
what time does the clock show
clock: 12:11
